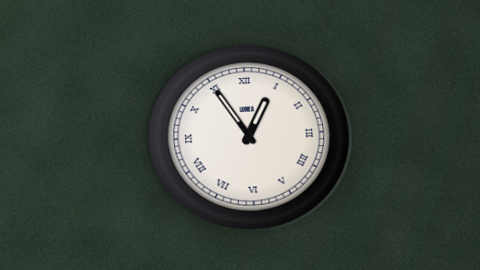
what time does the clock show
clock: 12:55
